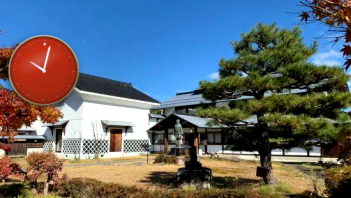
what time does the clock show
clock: 10:02
